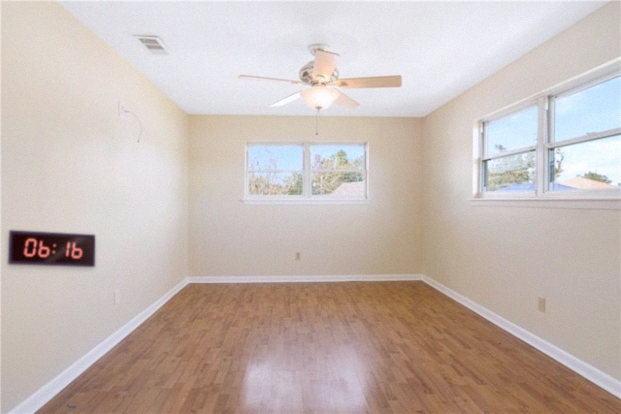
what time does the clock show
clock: 6:16
